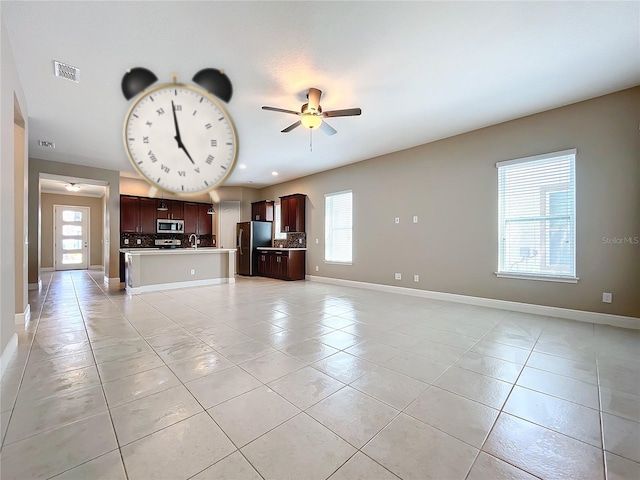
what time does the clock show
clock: 4:59
